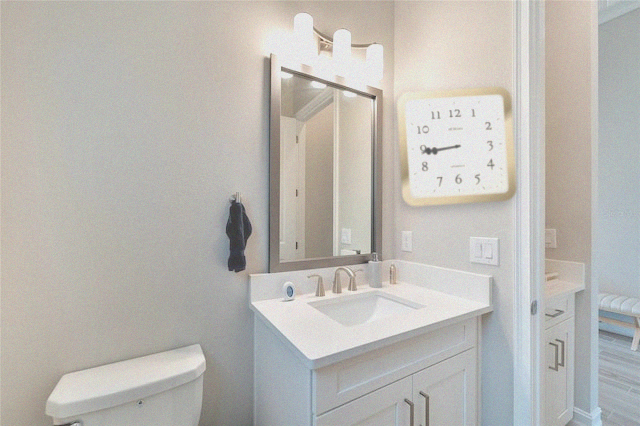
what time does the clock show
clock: 8:44
